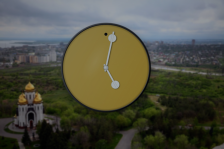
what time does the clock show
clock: 5:02
